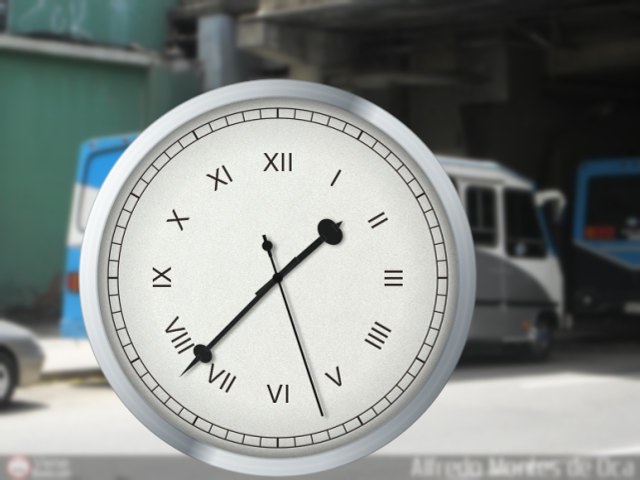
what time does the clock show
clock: 1:37:27
